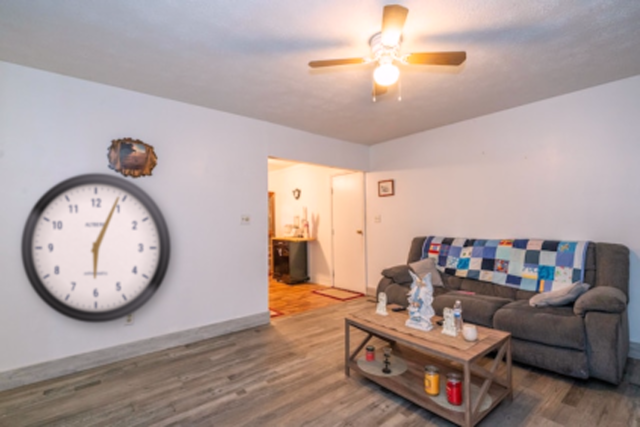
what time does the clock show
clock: 6:04
